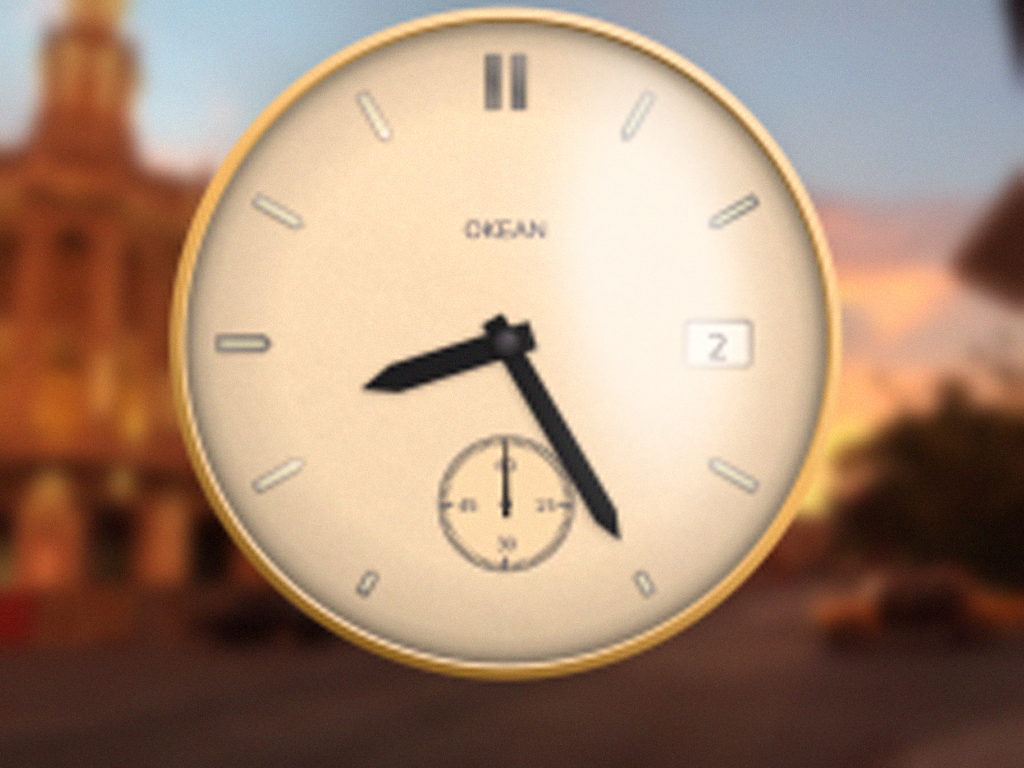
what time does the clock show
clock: 8:25
